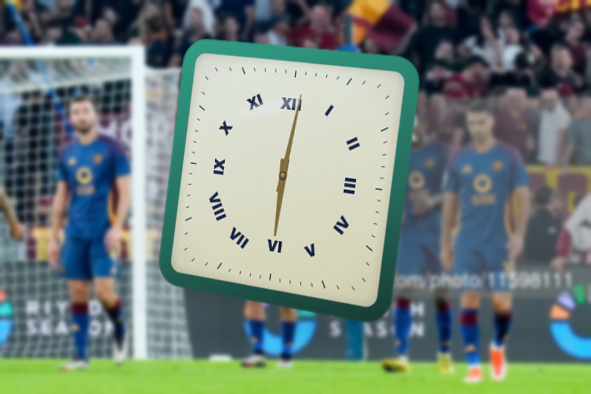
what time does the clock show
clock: 6:01
